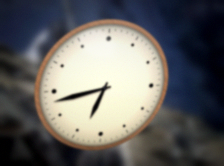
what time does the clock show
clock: 6:43
